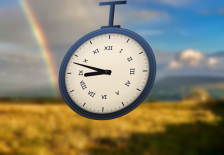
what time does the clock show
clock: 8:48
